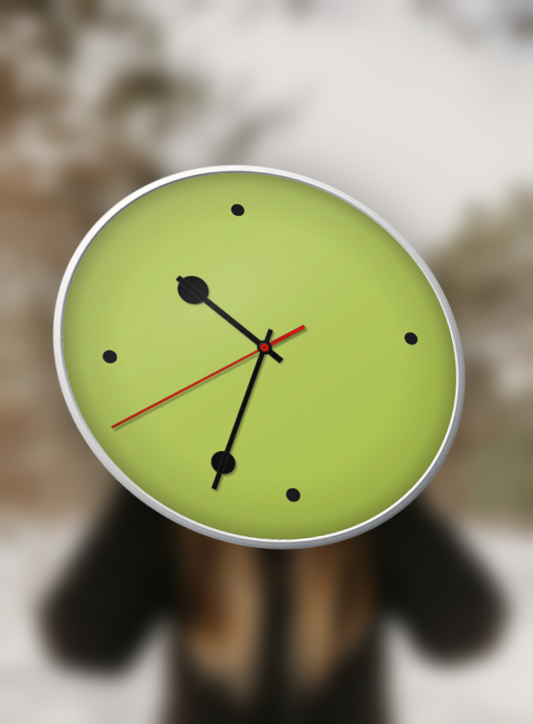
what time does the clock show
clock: 10:34:41
